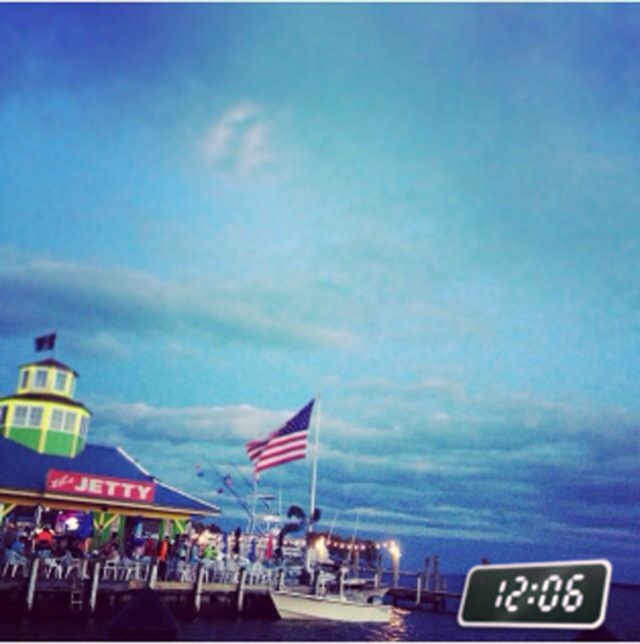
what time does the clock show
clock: 12:06
